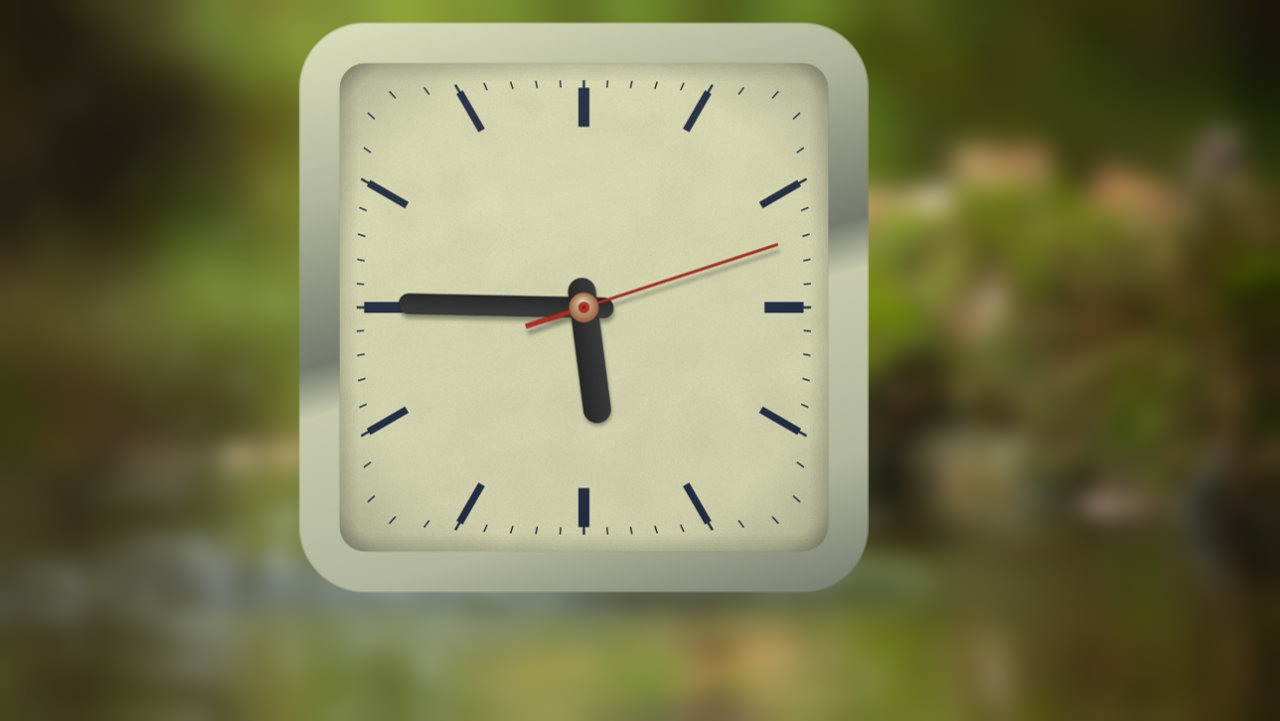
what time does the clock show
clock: 5:45:12
